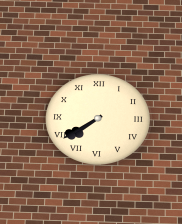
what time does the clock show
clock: 7:39
